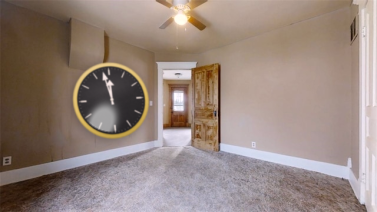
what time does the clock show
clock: 11:58
